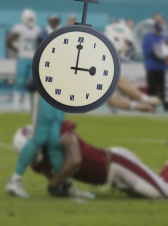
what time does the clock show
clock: 3:00
